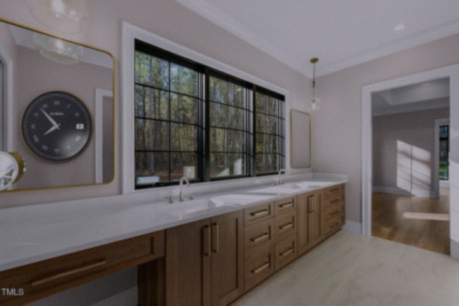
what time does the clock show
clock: 7:53
